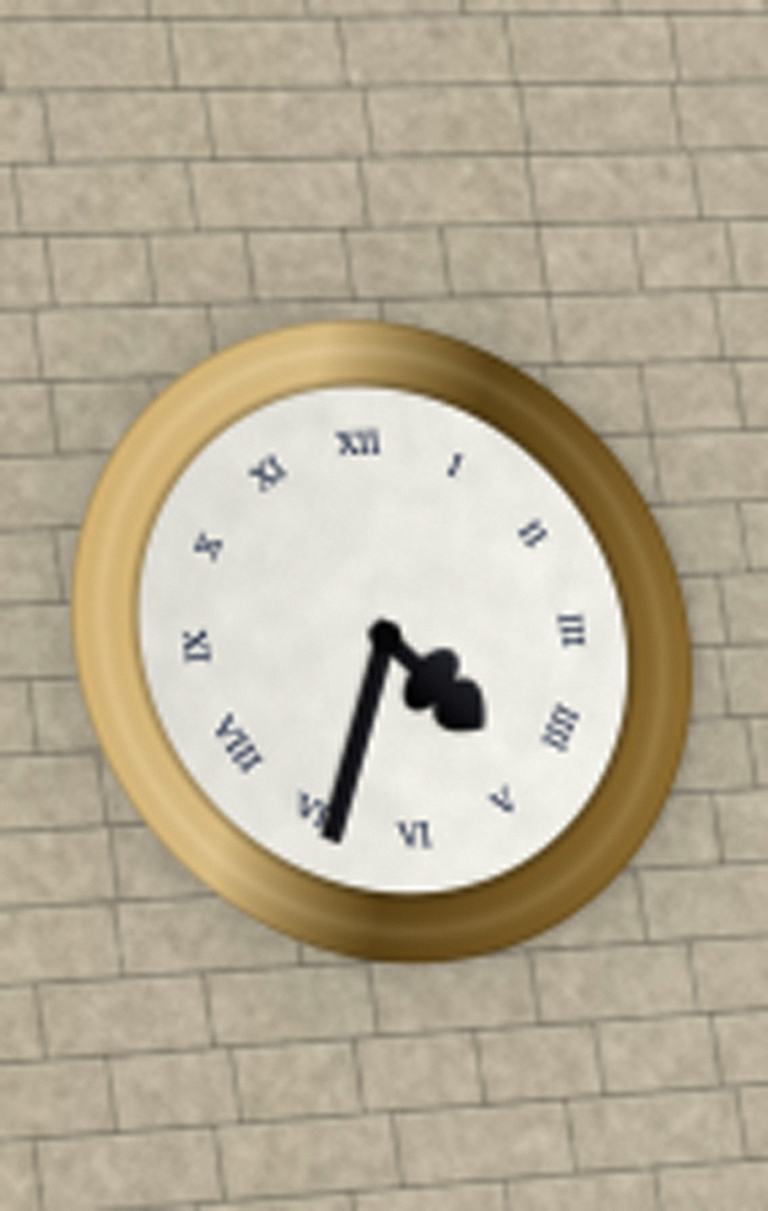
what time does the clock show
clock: 4:34
